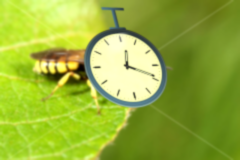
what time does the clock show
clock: 12:19
